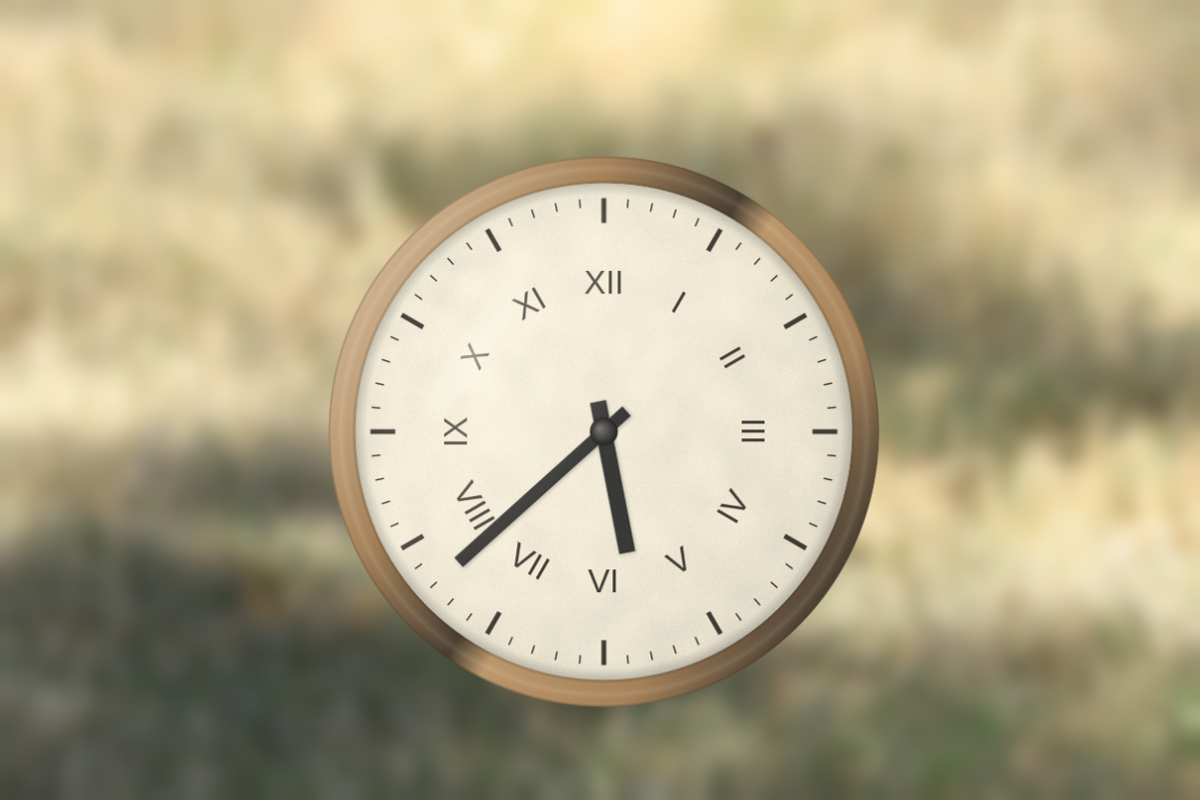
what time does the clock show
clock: 5:38
